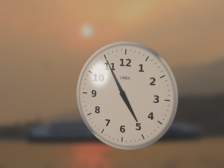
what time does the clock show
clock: 4:55
